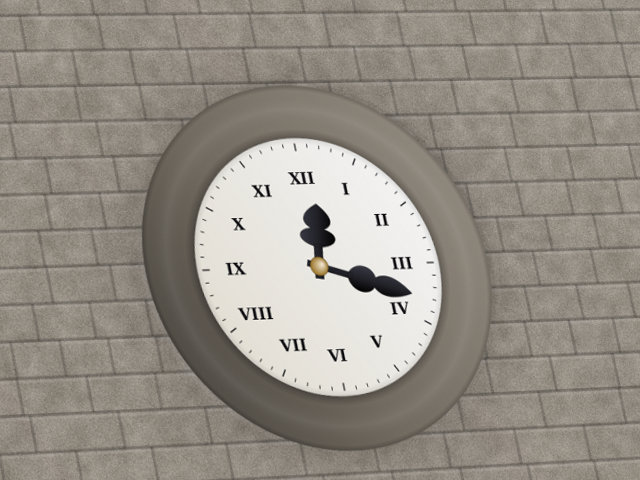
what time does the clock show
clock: 12:18
